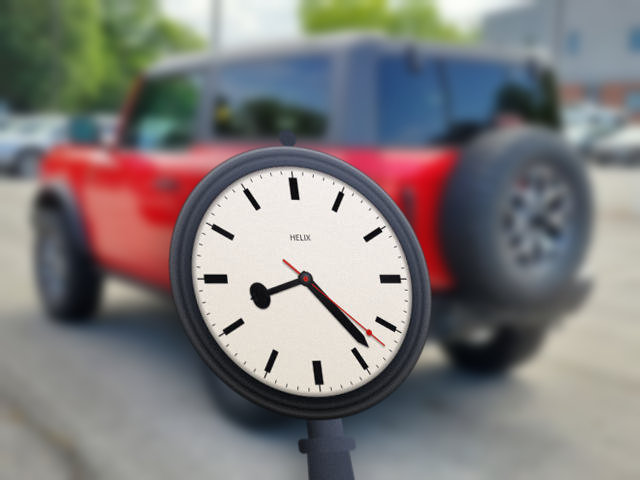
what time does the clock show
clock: 8:23:22
